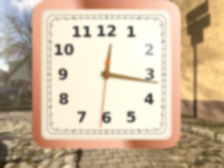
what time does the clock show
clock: 12:16:31
